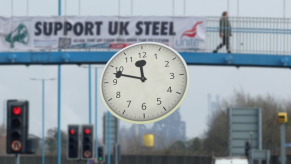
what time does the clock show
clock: 11:48
